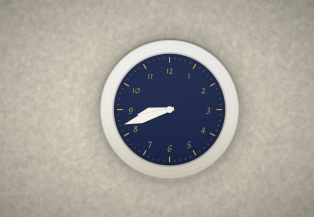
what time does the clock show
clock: 8:42
